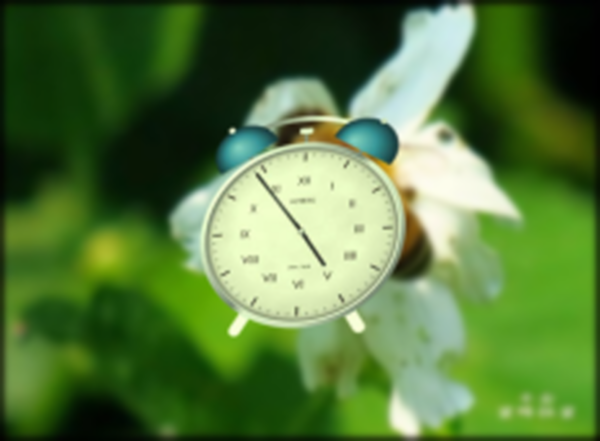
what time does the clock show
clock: 4:54
